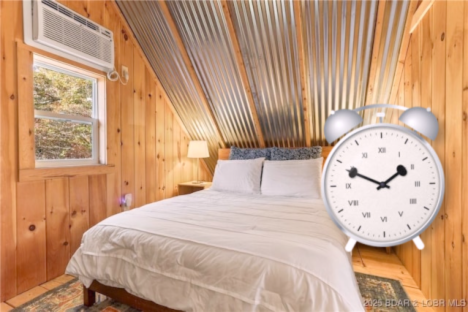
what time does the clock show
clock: 1:49
